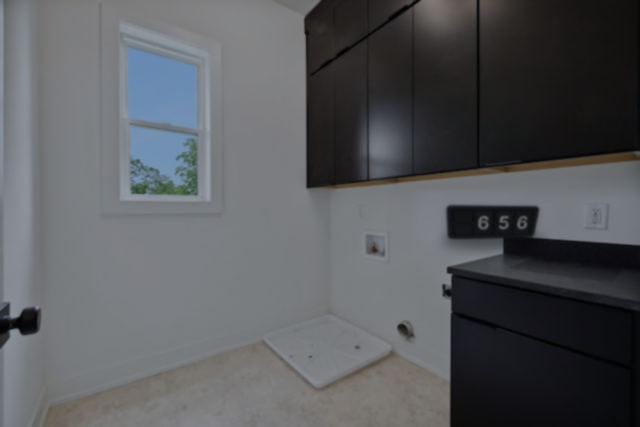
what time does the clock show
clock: 6:56
